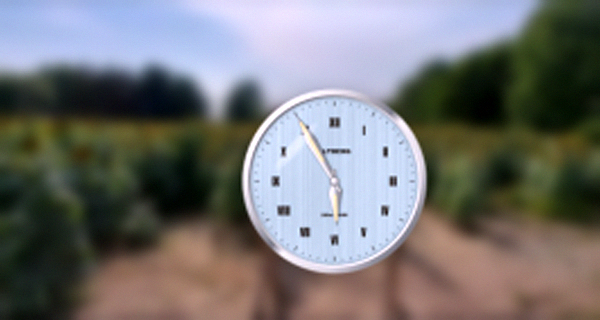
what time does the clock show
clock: 5:55
